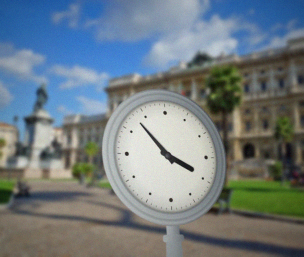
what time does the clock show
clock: 3:53
